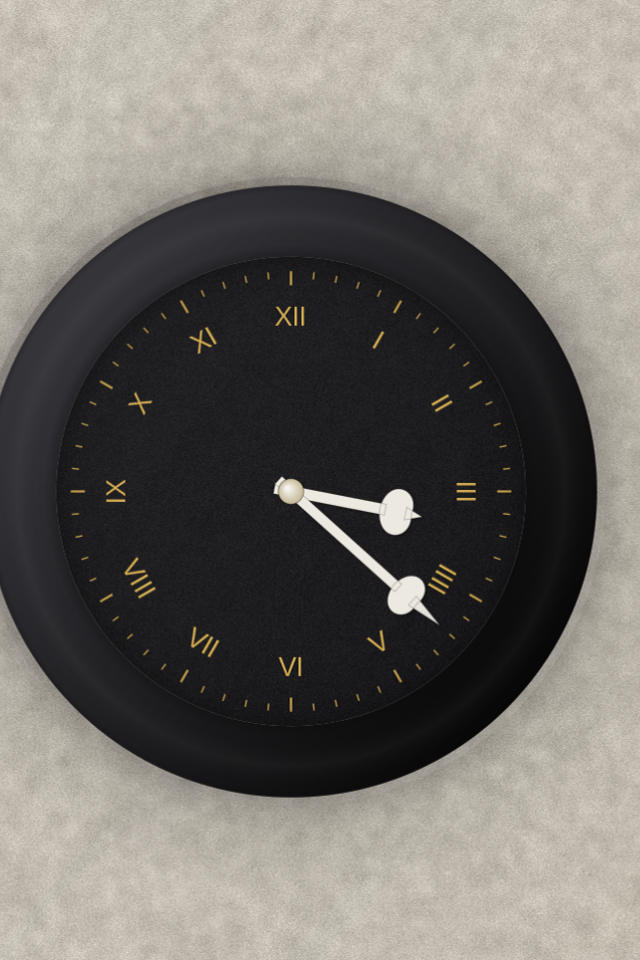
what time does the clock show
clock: 3:22
